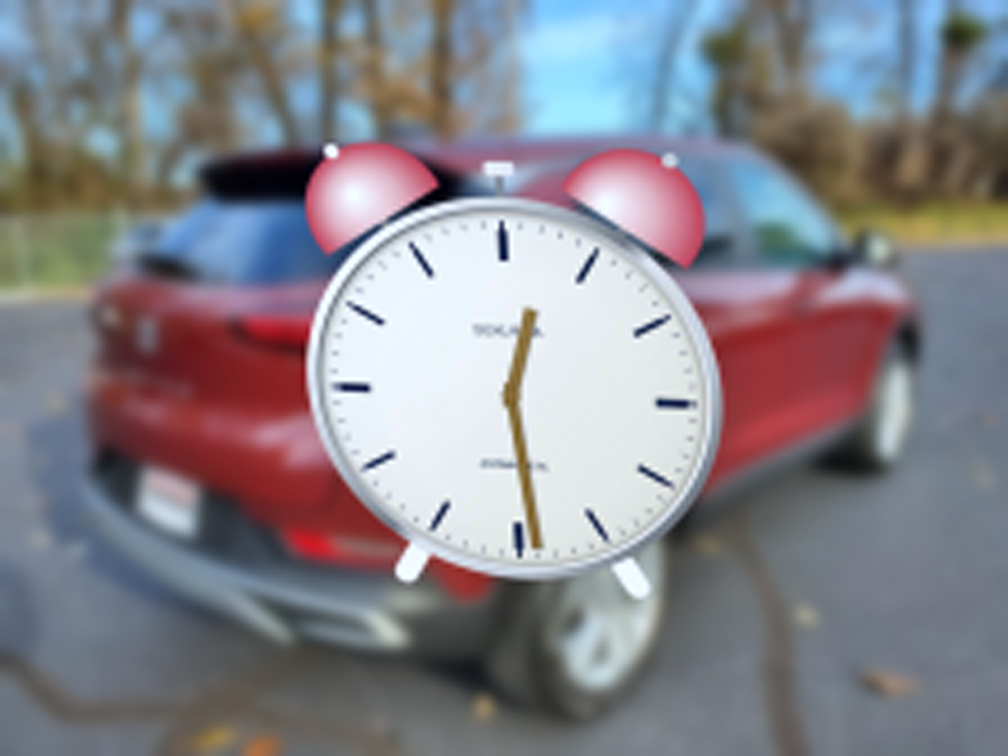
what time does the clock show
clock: 12:29
